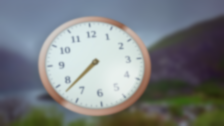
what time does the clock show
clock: 7:38
